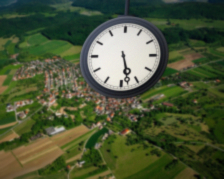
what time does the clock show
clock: 5:28
